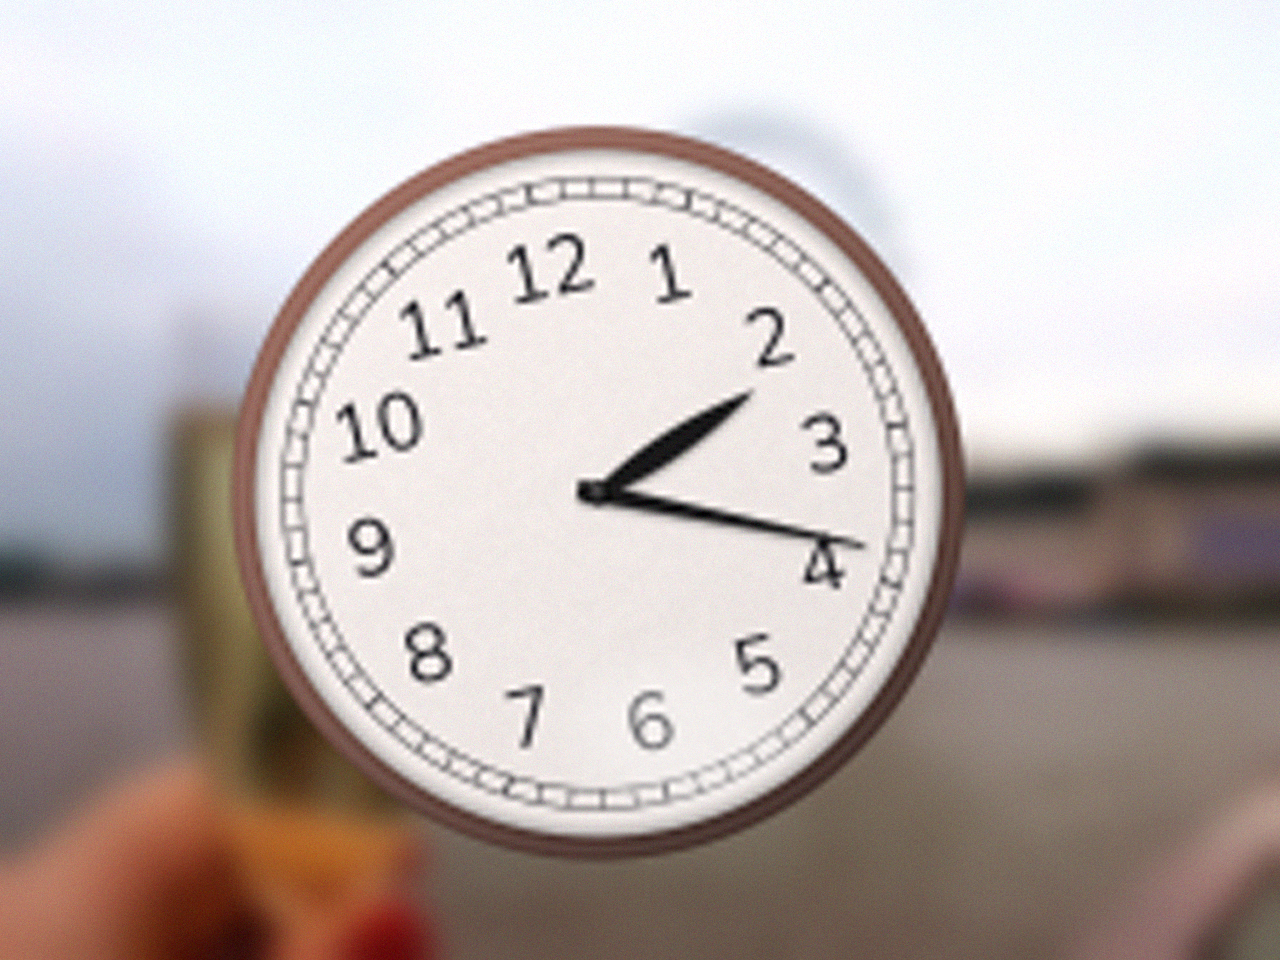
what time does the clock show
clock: 2:19
